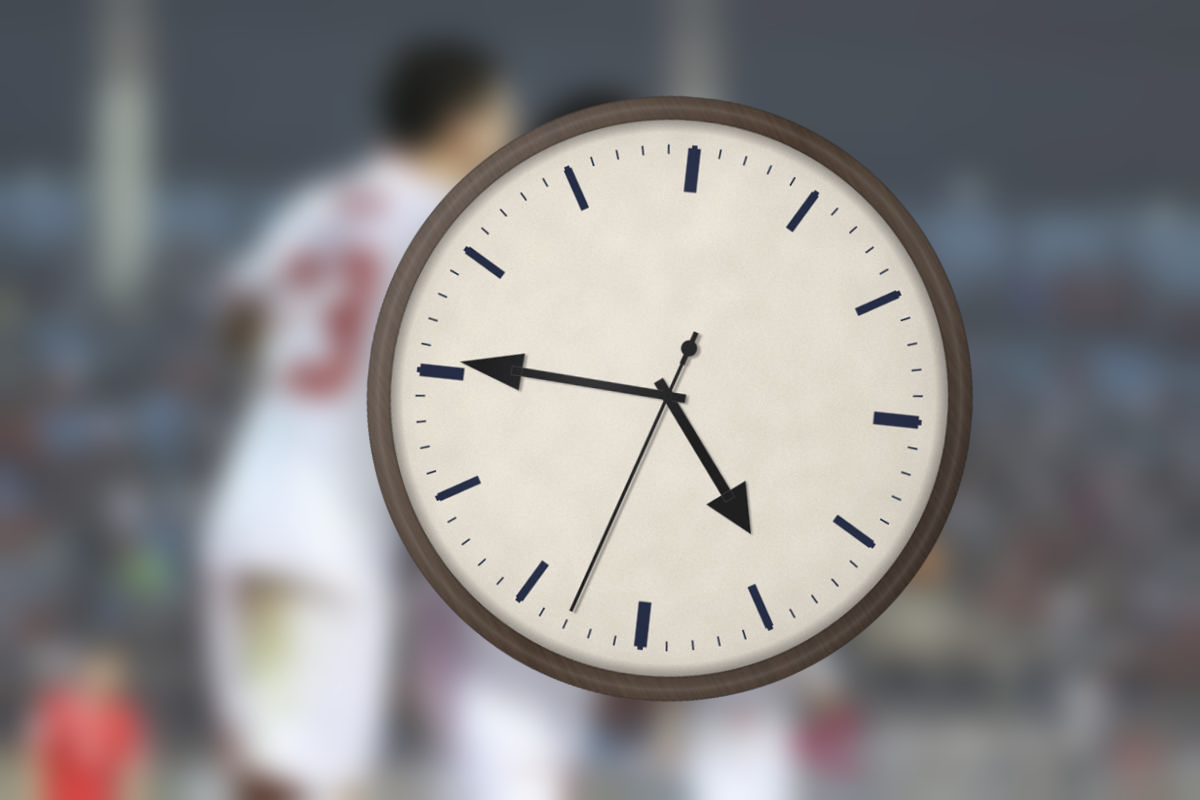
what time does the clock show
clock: 4:45:33
